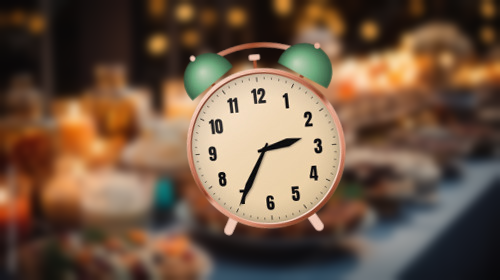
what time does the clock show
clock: 2:35
